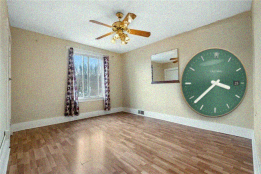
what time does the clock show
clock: 3:38
